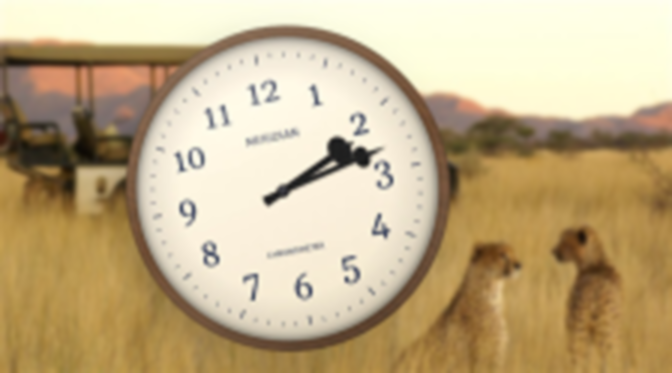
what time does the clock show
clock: 2:13
